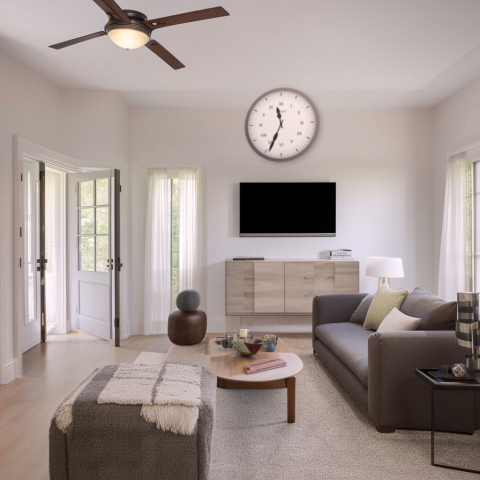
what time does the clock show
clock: 11:34
